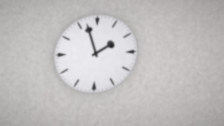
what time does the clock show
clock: 1:57
